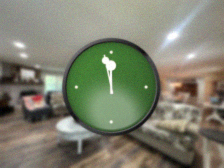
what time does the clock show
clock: 11:58
